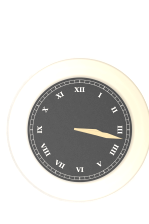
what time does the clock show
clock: 3:17
